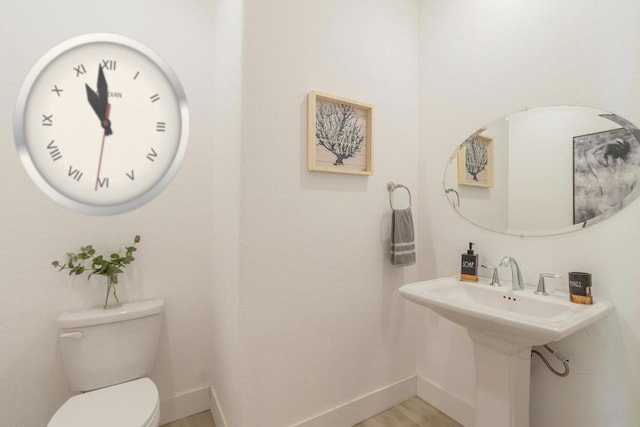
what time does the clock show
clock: 10:58:31
